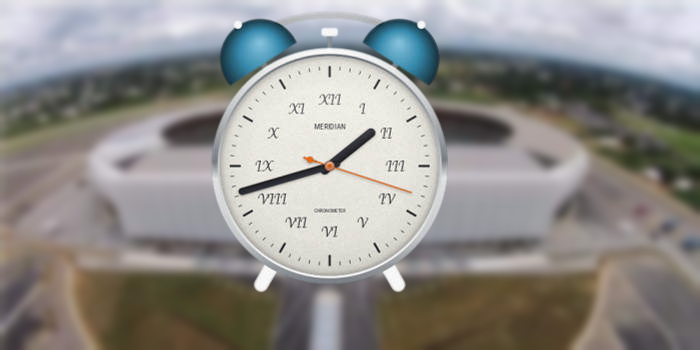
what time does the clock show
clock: 1:42:18
